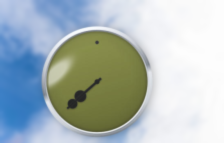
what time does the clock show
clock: 7:38
